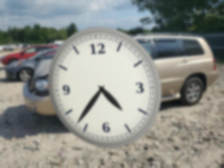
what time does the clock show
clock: 4:37
